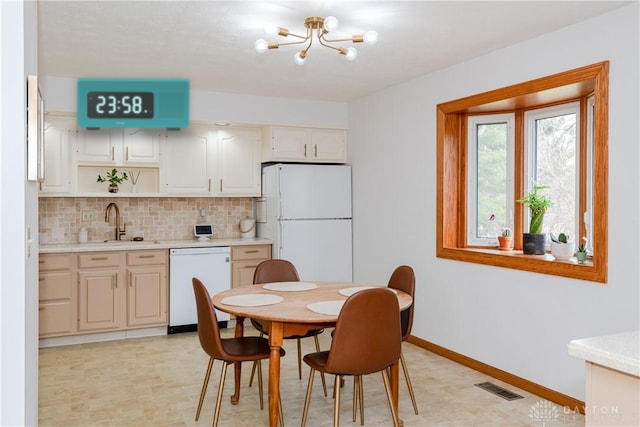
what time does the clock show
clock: 23:58
